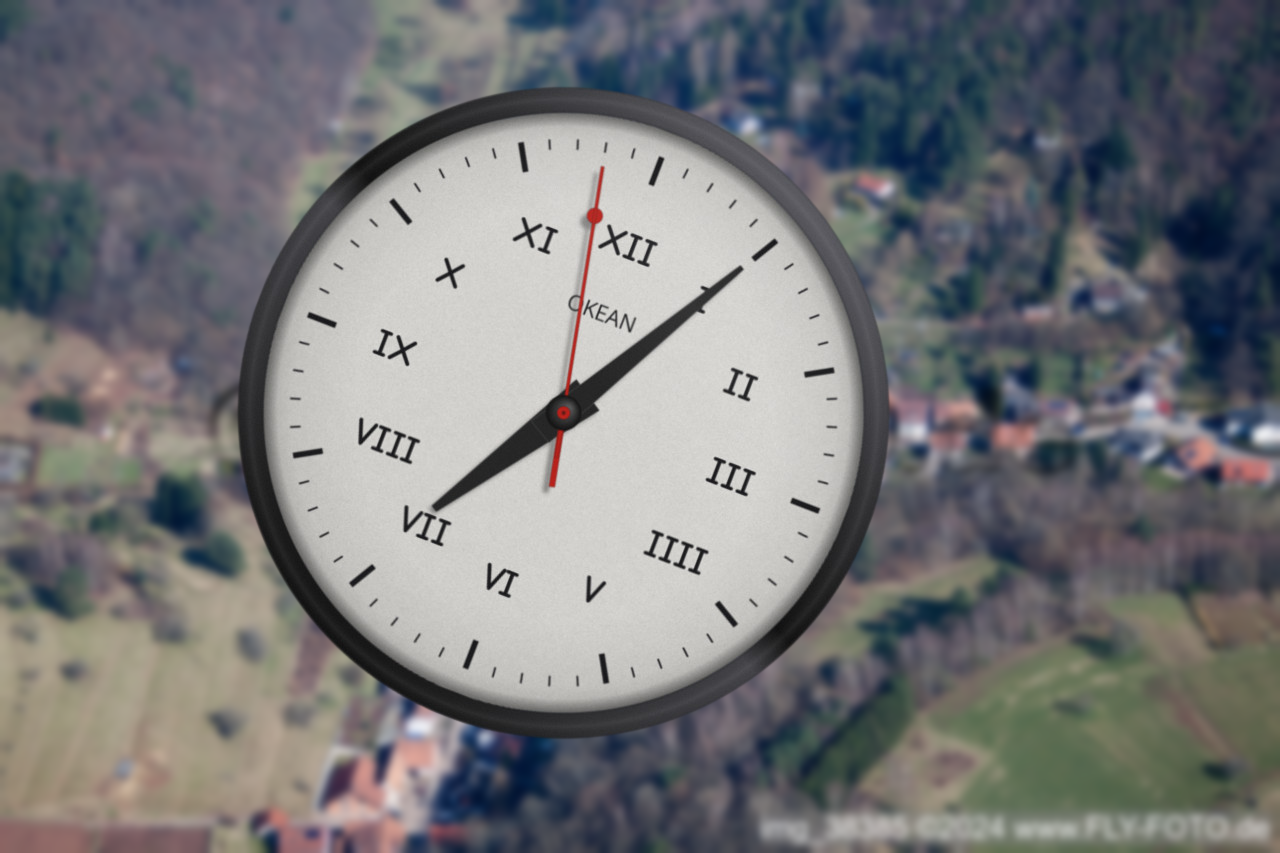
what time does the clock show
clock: 7:04:58
